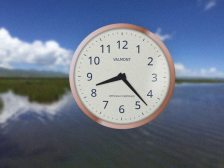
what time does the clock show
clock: 8:23
